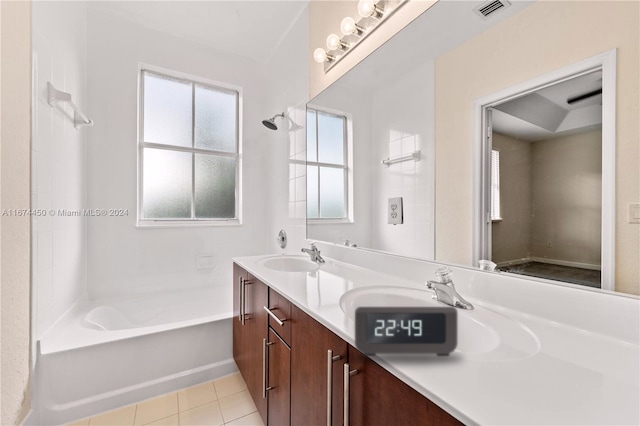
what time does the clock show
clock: 22:49
